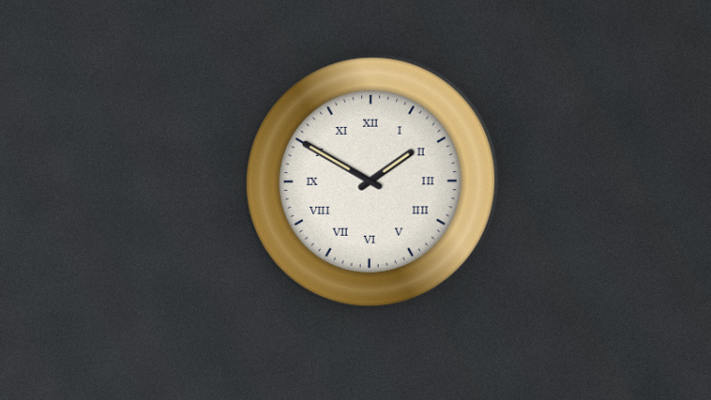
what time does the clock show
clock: 1:50
